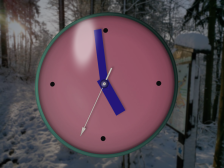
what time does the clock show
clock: 4:58:34
